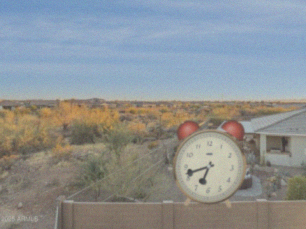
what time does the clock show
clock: 6:42
